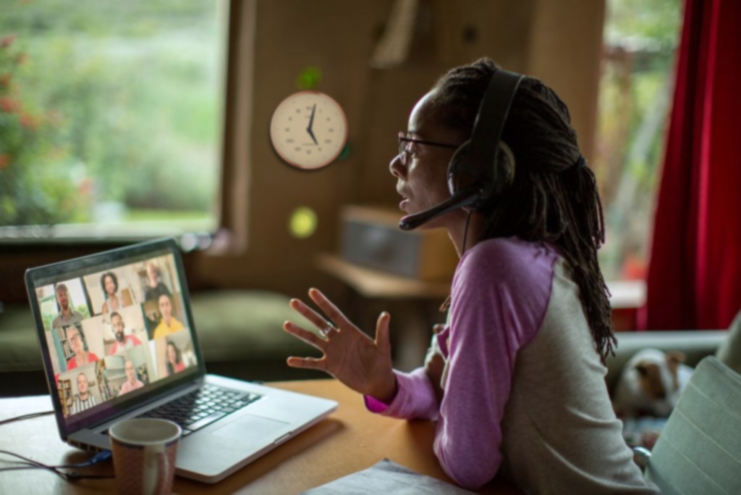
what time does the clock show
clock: 5:02
